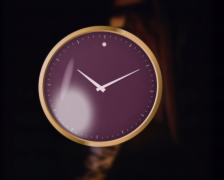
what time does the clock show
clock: 10:10
